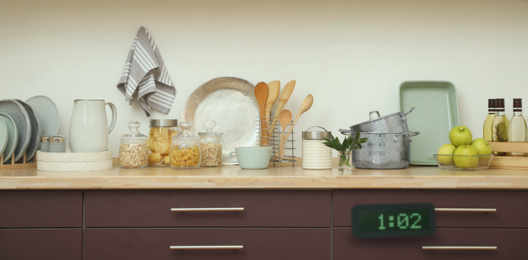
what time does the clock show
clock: 1:02
